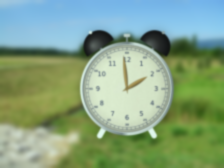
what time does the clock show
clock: 1:59
